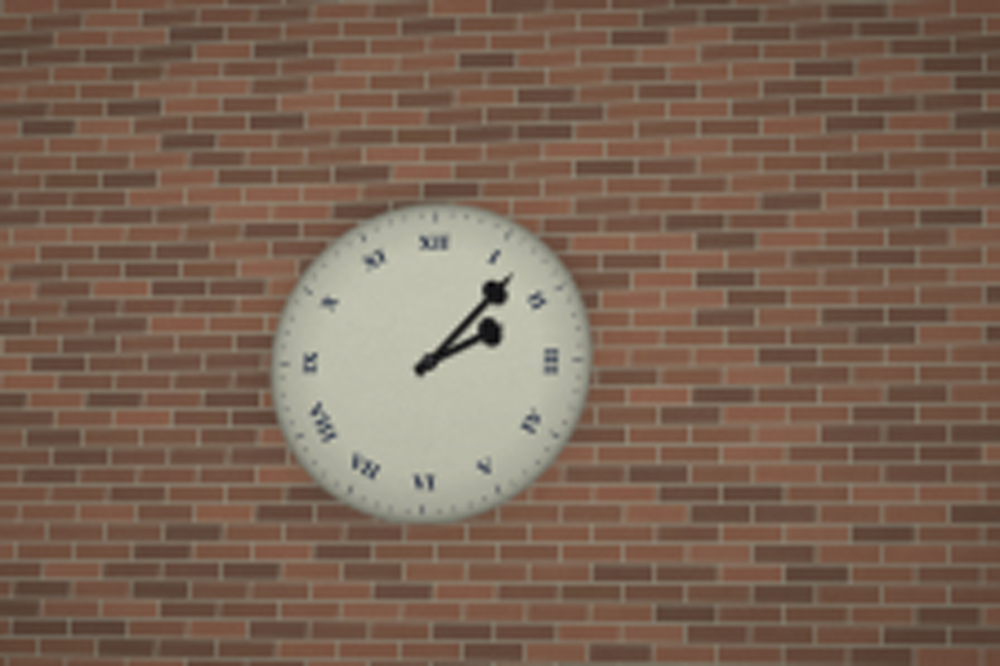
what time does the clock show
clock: 2:07
